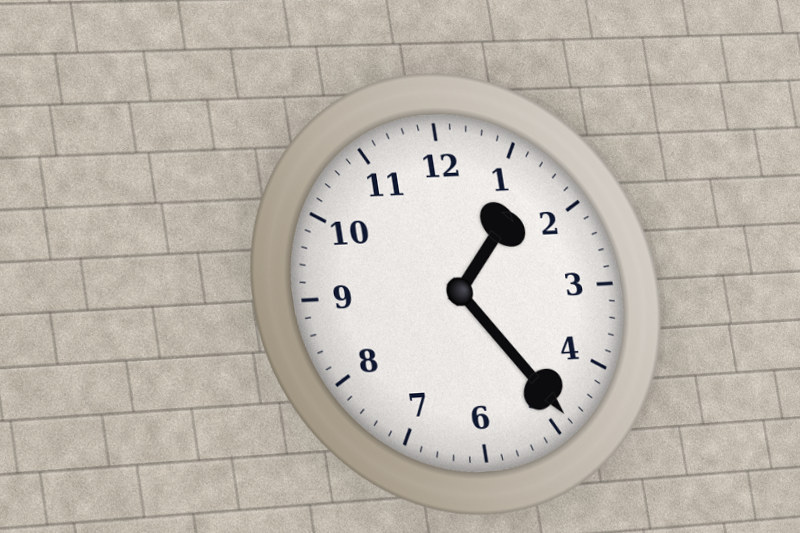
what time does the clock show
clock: 1:24
